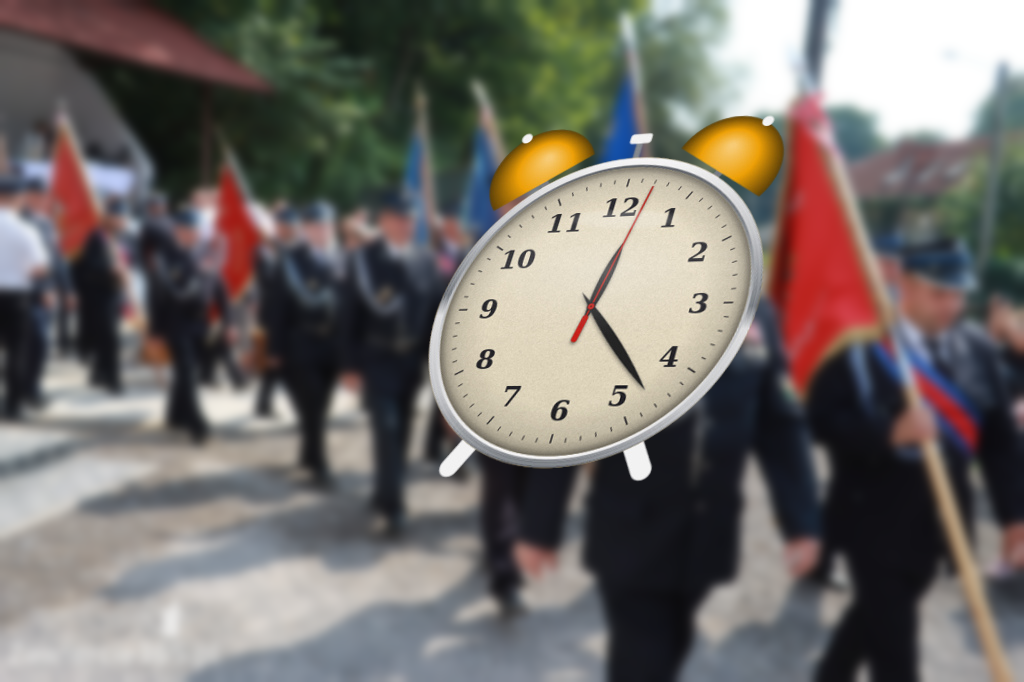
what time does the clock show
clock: 12:23:02
